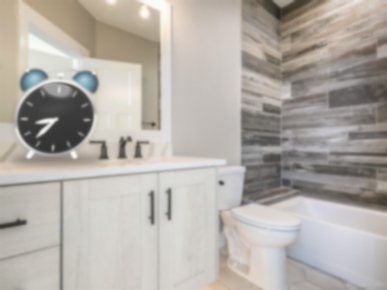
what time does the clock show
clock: 8:37
